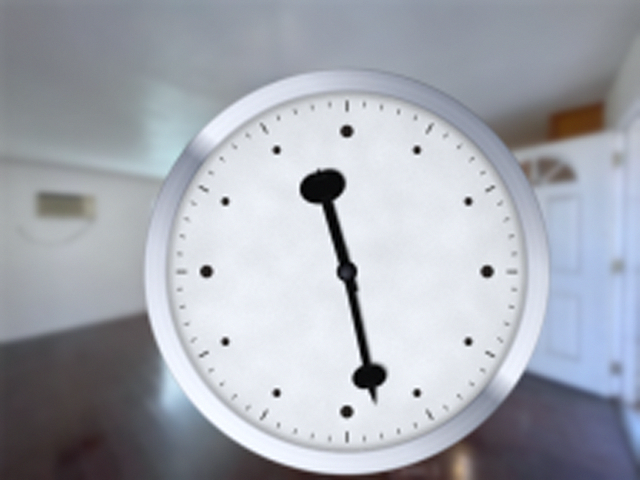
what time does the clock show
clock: 11:28
